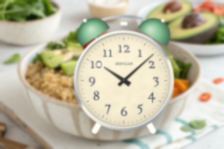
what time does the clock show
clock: 10:08
